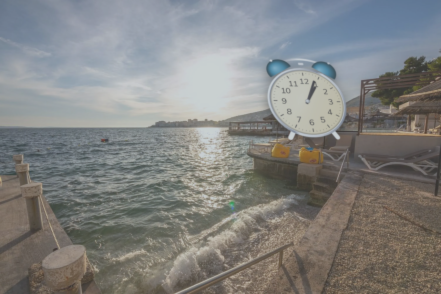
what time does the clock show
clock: 1:04
